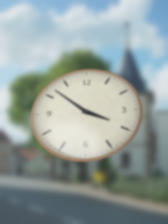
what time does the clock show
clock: 3:52
